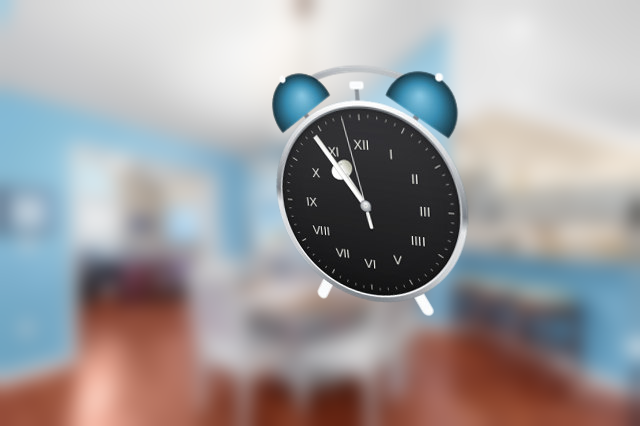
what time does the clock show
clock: 10:53:58
